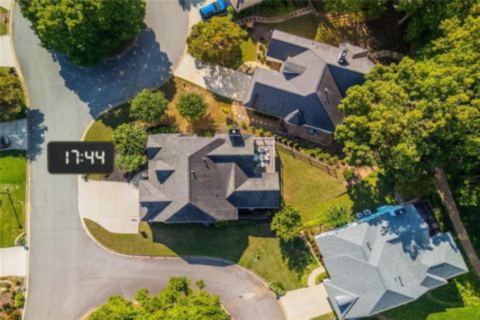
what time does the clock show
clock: 17:44
